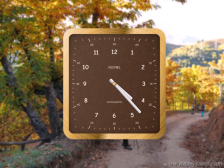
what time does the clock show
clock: 4:23
